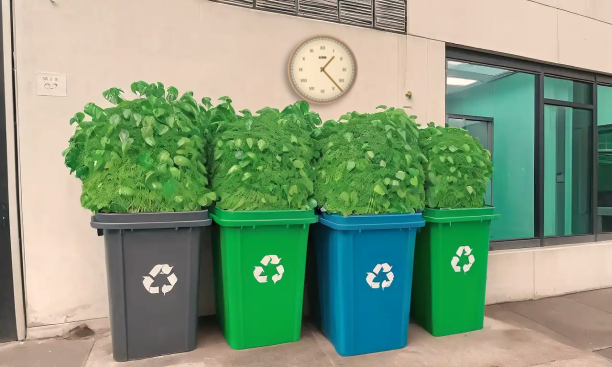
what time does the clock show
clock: 1:23
